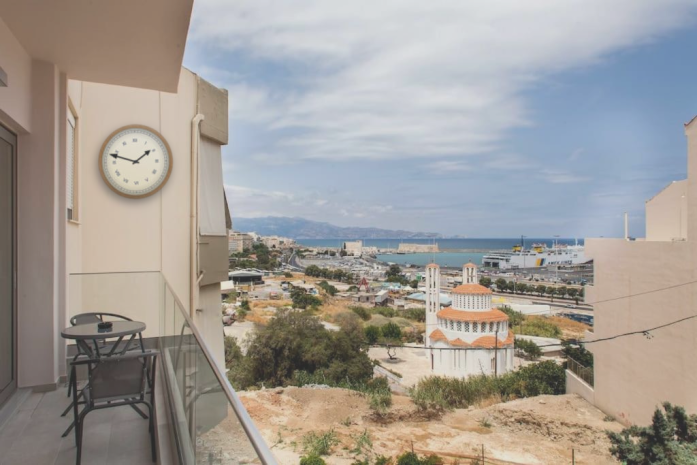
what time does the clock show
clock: 1:48
